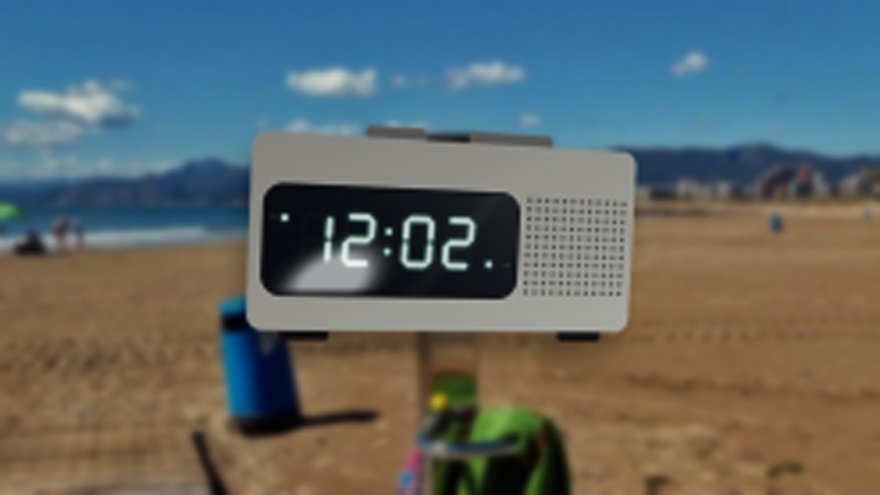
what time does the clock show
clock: 12:02
